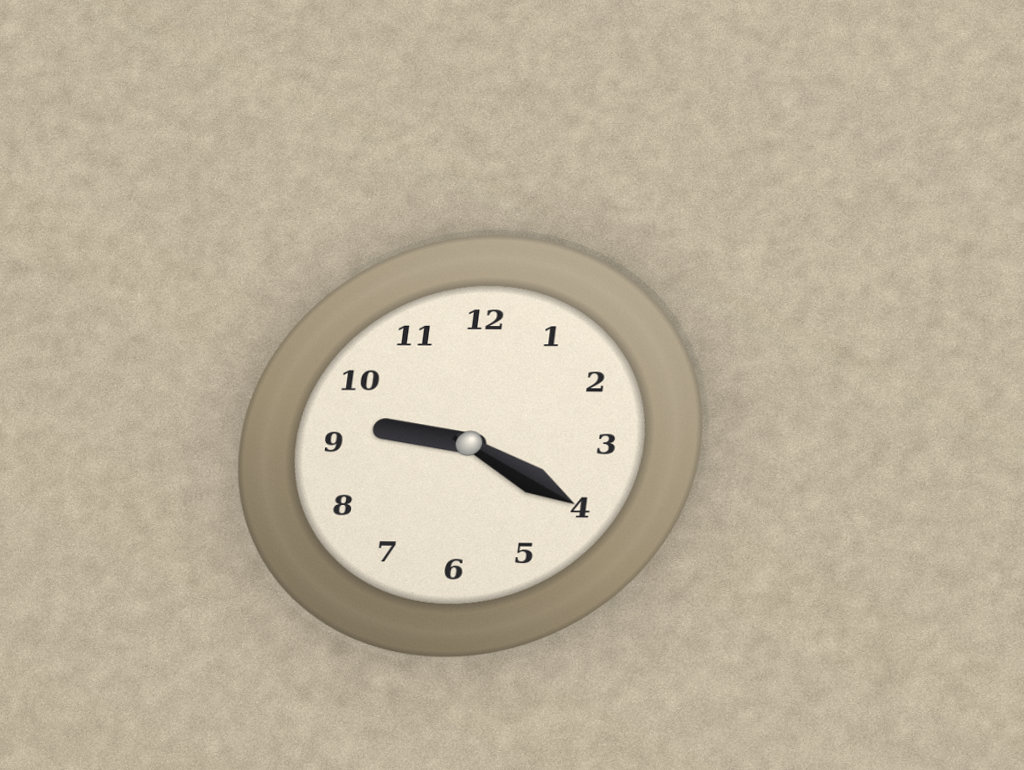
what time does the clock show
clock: 9:20
